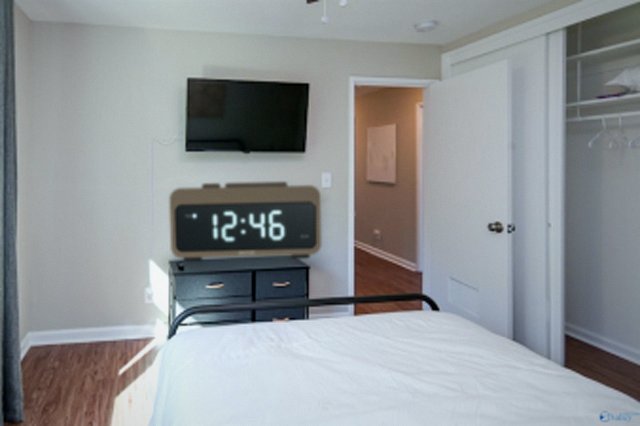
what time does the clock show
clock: 12:46
